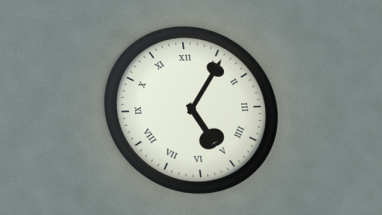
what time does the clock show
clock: 5:06
